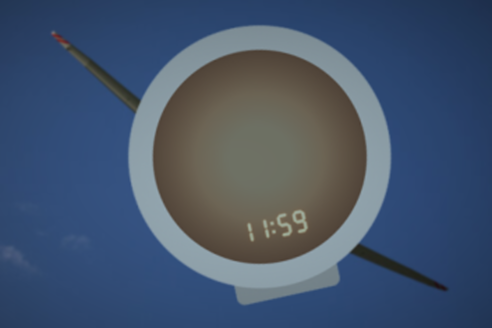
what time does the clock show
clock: 11:59
